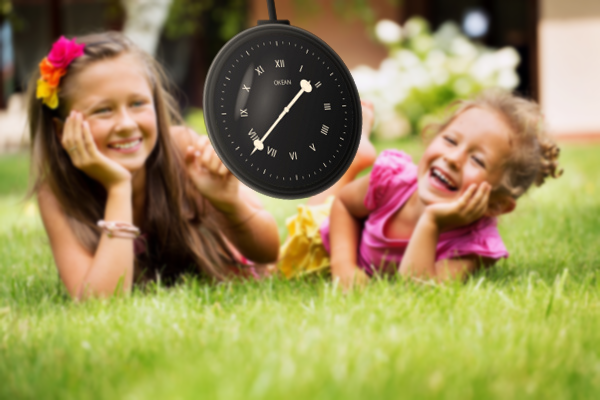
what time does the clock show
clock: 1:38
